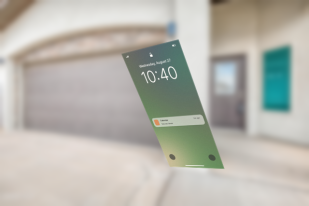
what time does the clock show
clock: 10:40
